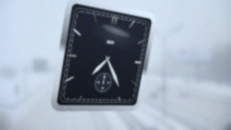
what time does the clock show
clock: 7:24
